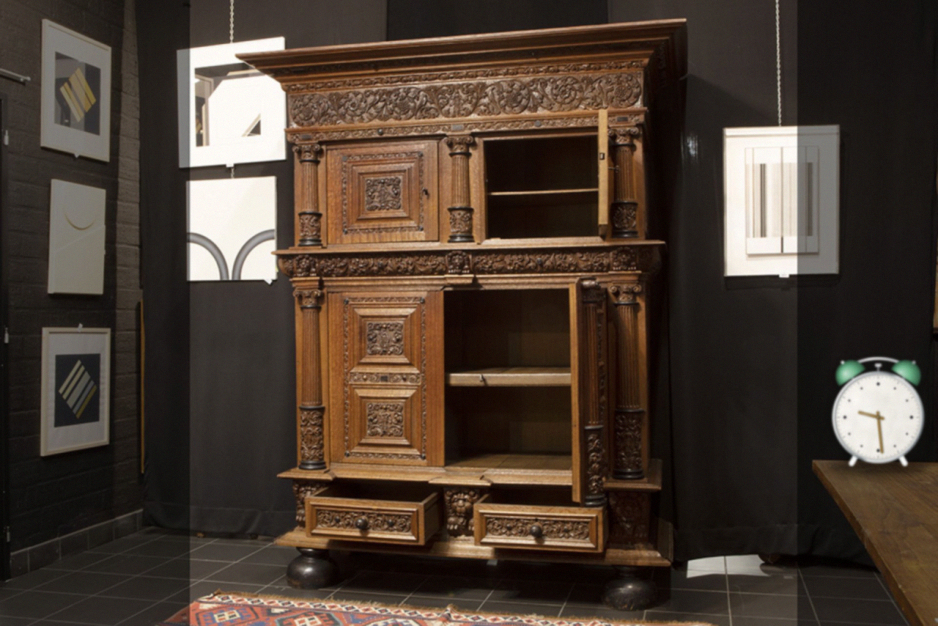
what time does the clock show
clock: 9:29
